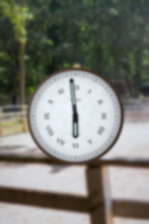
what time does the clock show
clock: 5:59
